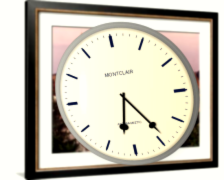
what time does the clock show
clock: 6:24
